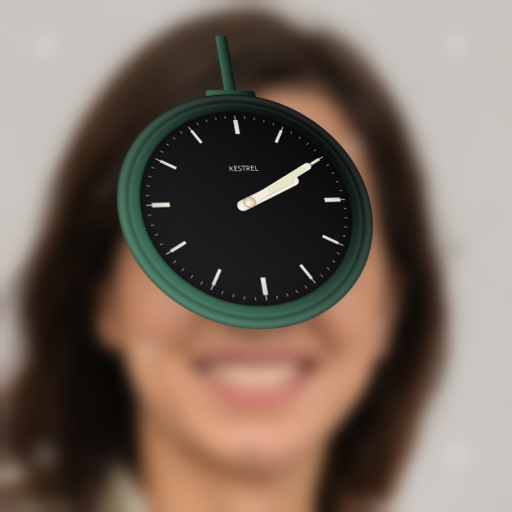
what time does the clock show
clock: 2:10
